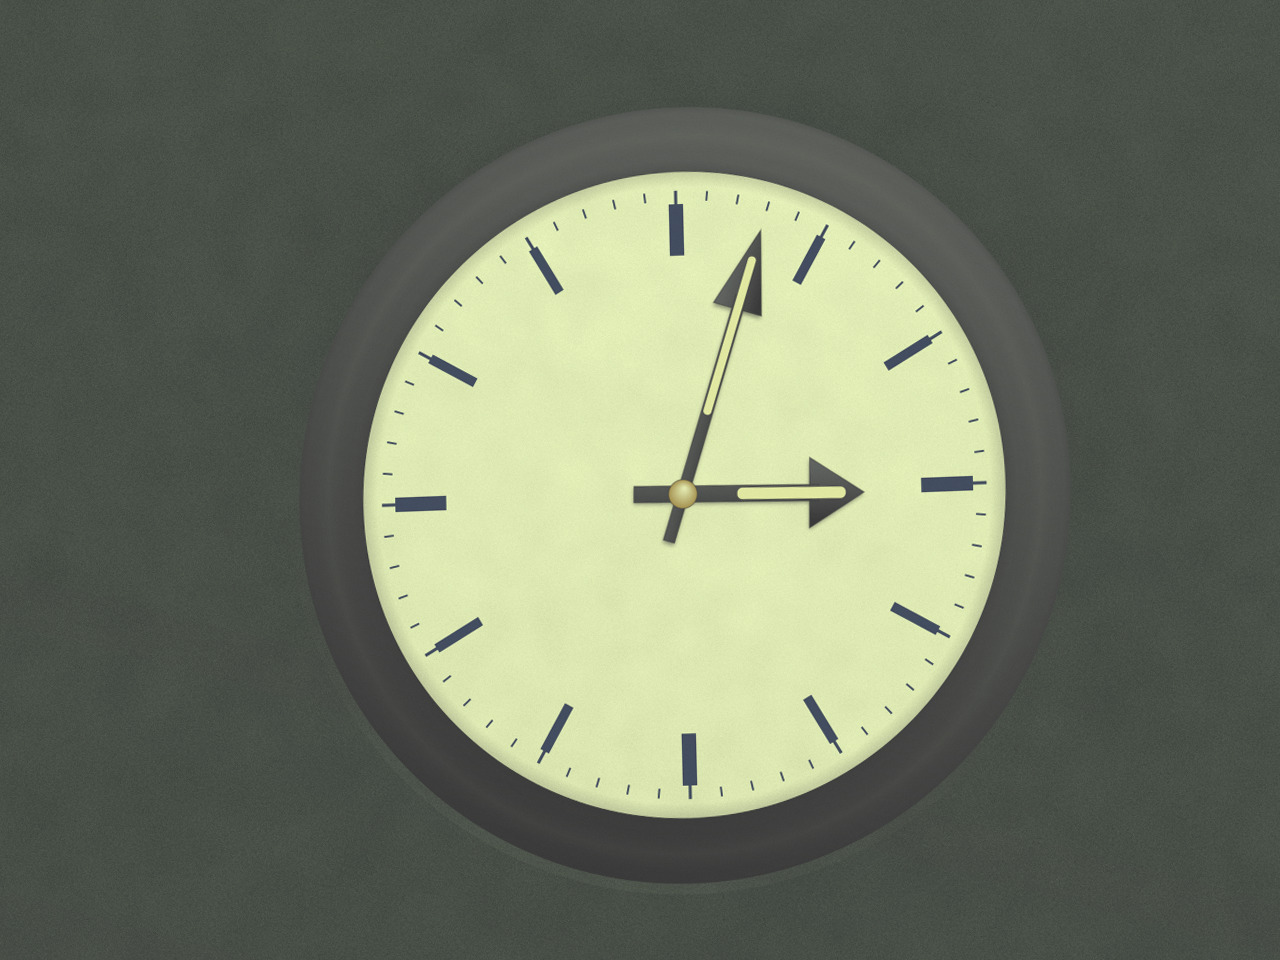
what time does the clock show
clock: 3:03
